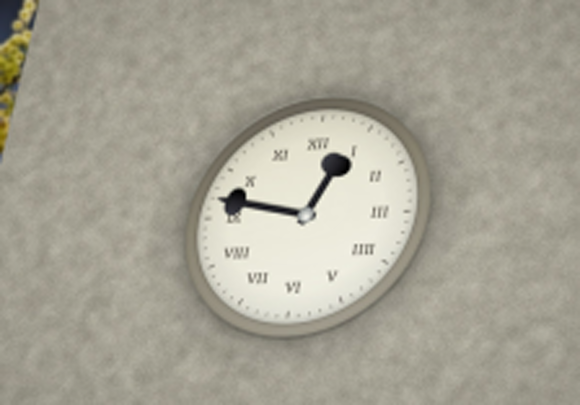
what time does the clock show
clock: 12:47
